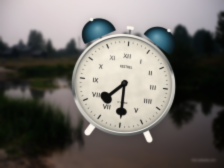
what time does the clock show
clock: 7:30
